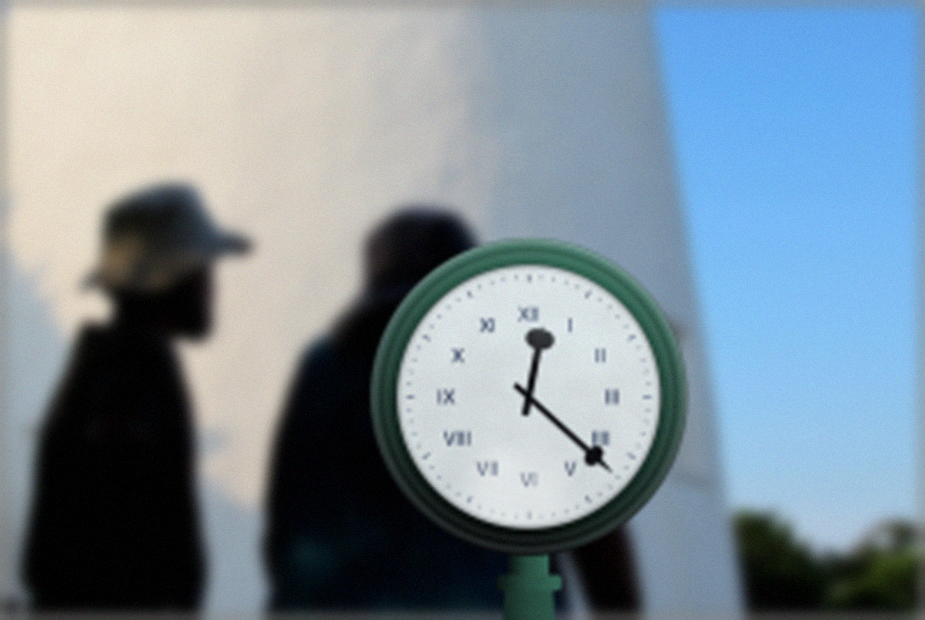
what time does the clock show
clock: 12:22
